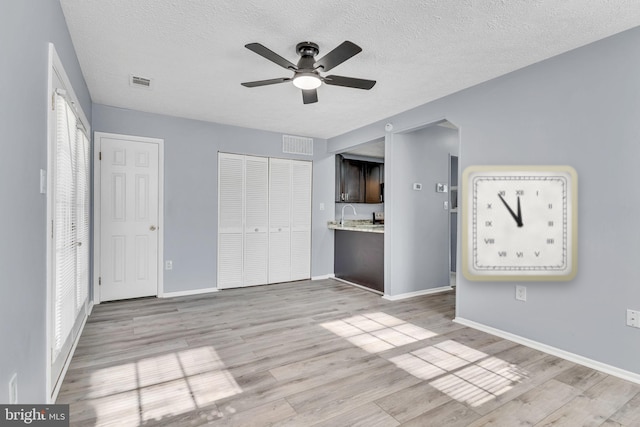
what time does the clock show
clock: 11:54
